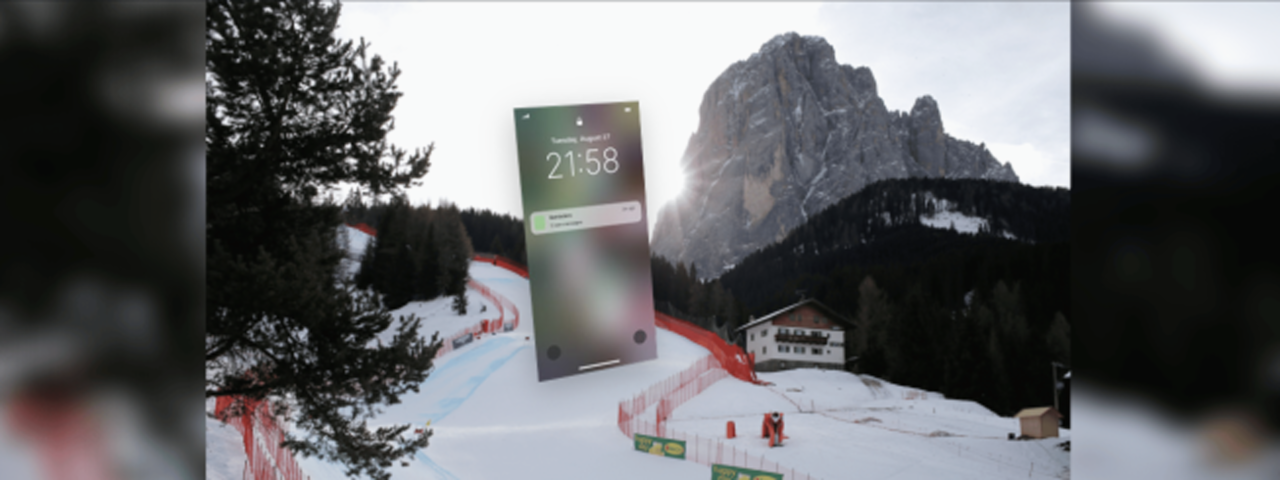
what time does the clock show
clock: 21:58
